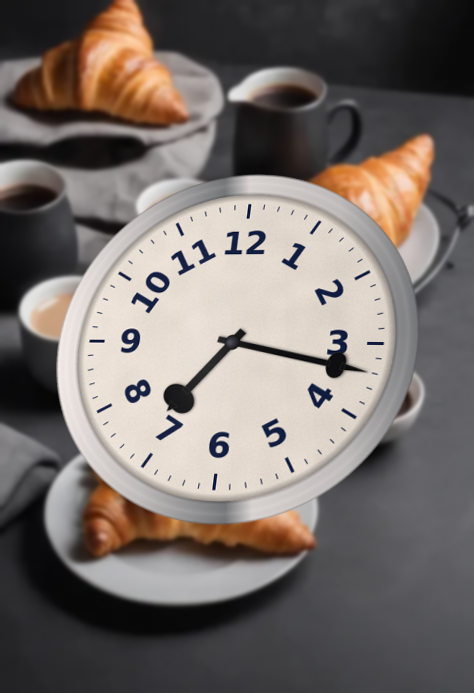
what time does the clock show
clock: 7:17
